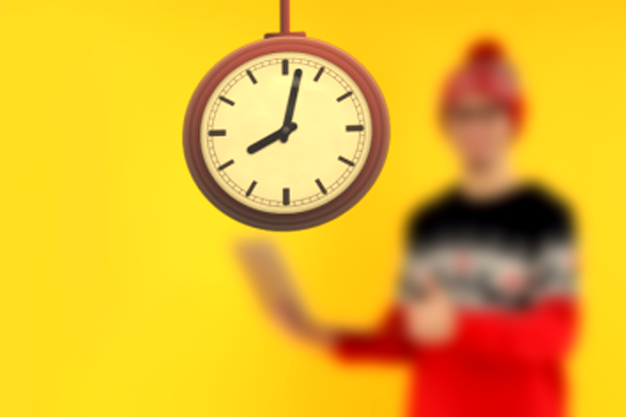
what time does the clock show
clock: 8:02
